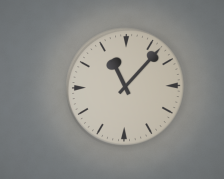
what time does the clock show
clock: 11:07
